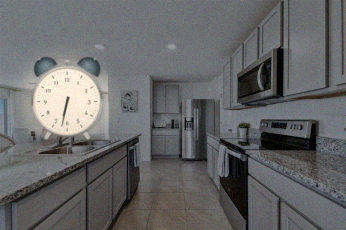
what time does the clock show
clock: 6:32
